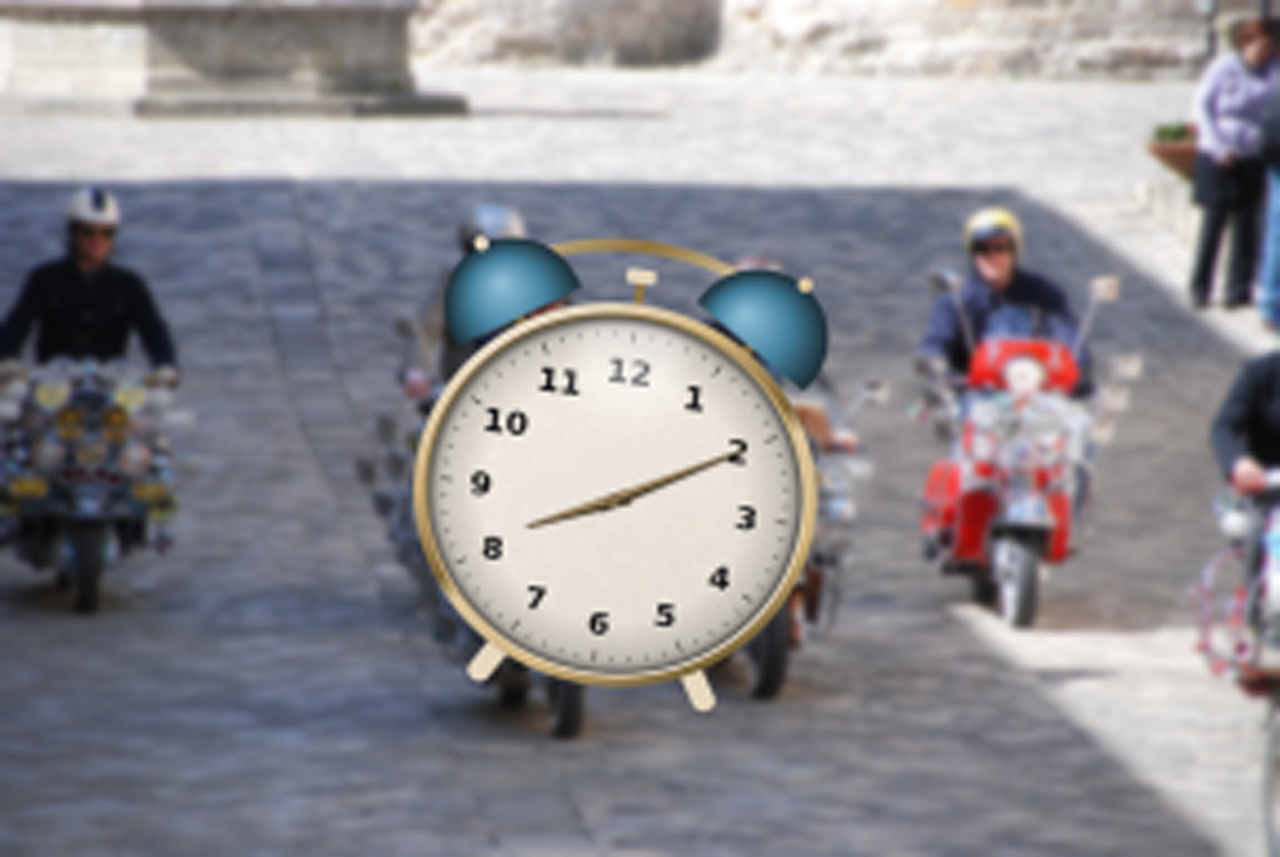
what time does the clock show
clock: 8:10
